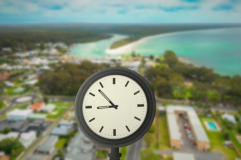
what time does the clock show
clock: 8:53
